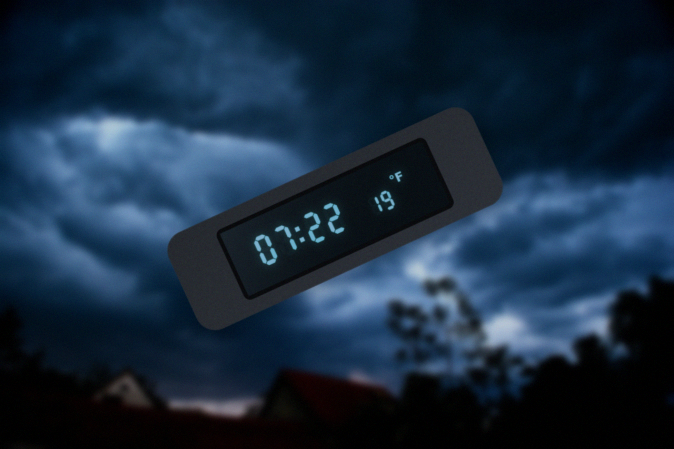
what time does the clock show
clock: 7:22
